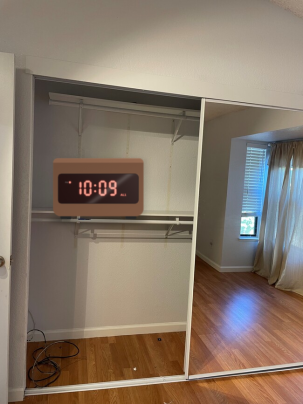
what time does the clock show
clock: 10:09
